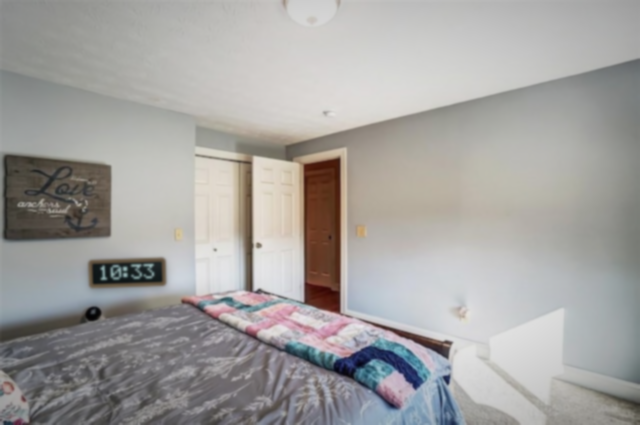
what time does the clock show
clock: 10:33
